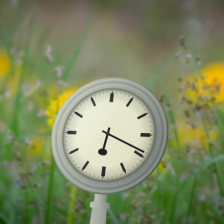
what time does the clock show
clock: 6:19
